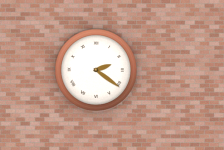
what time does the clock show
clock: 2:21
